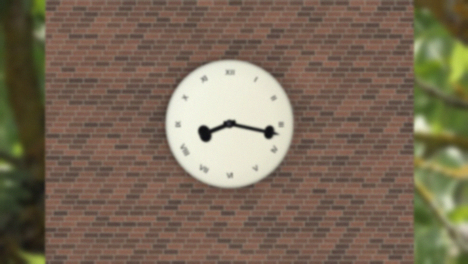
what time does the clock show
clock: 8:17
